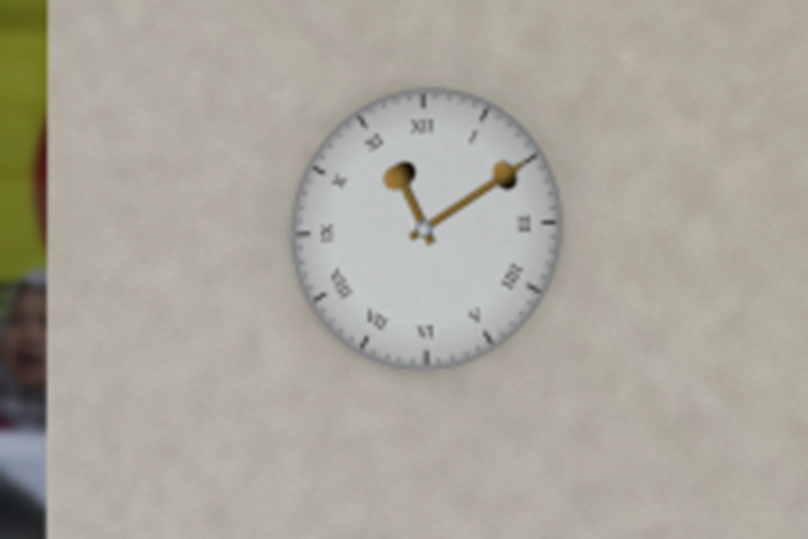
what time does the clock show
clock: 11:10
